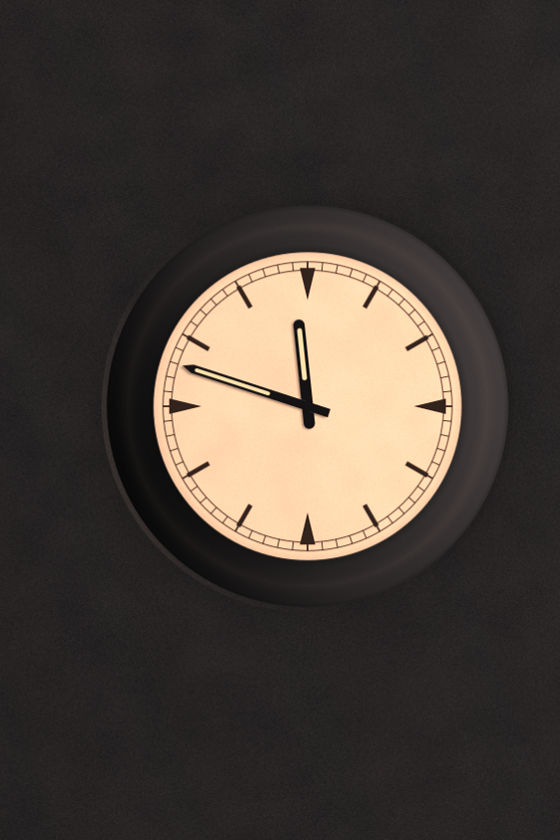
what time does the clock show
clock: 11:48
